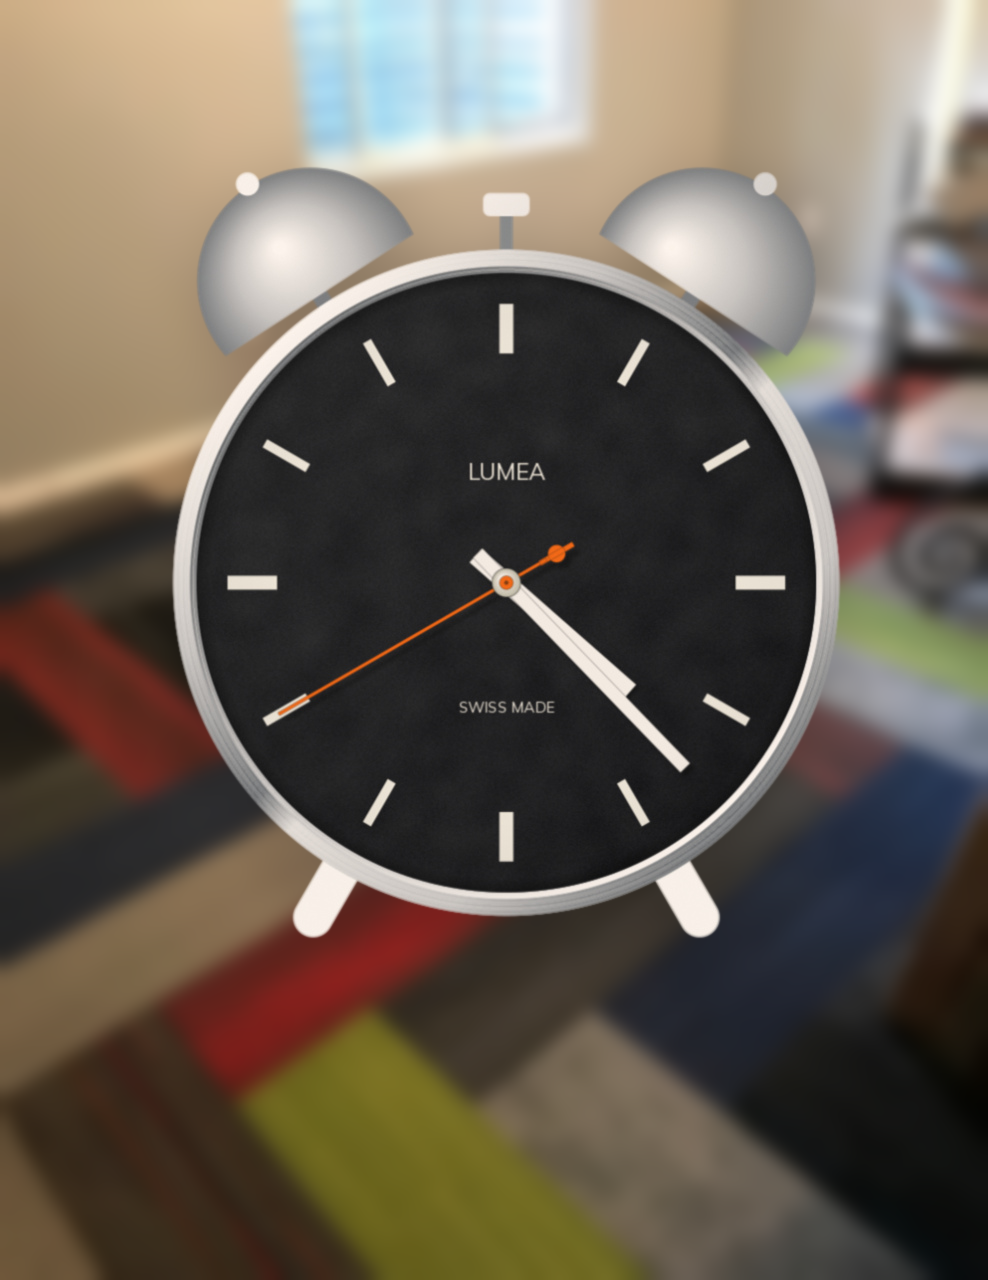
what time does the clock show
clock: 4:22:40
